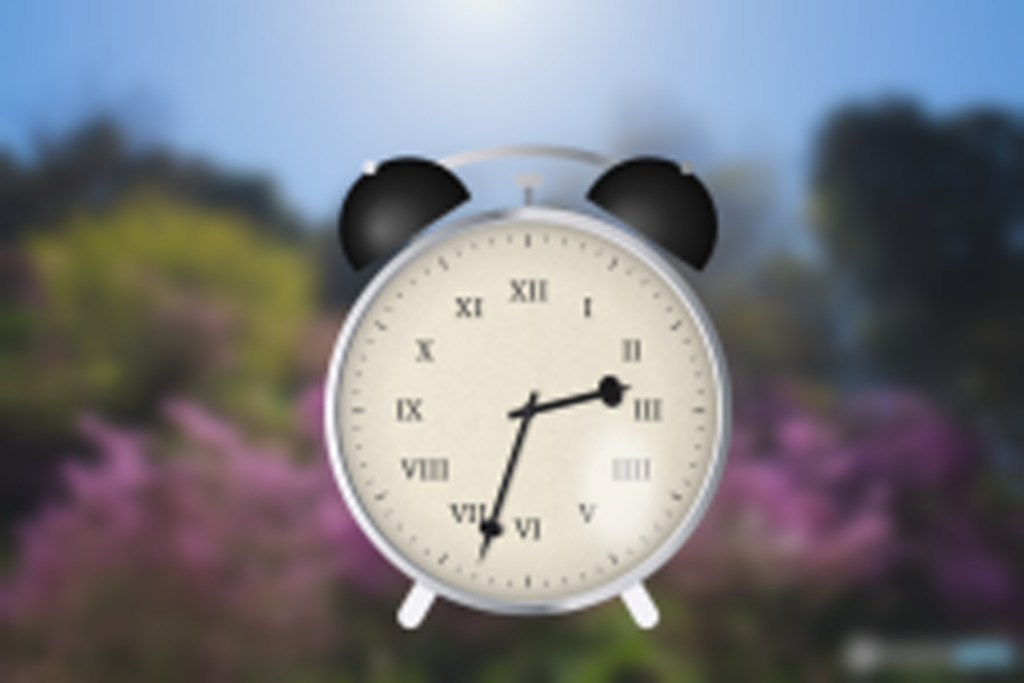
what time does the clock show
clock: 2:33
